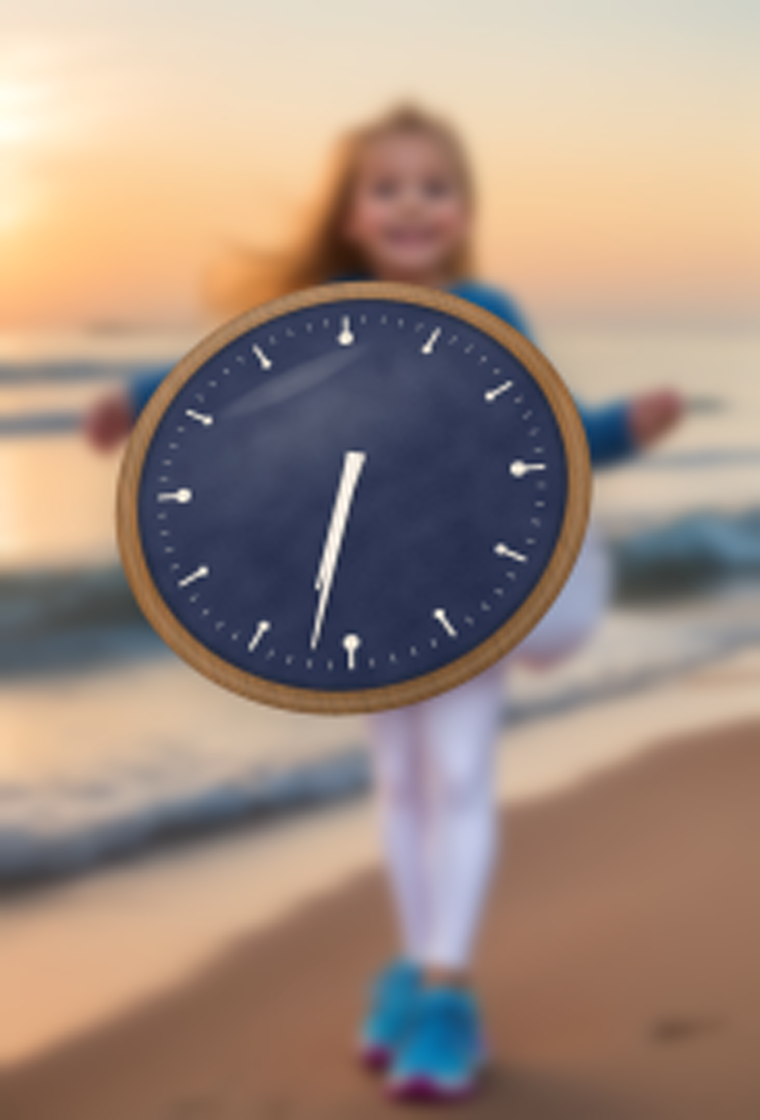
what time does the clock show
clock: 6:32
